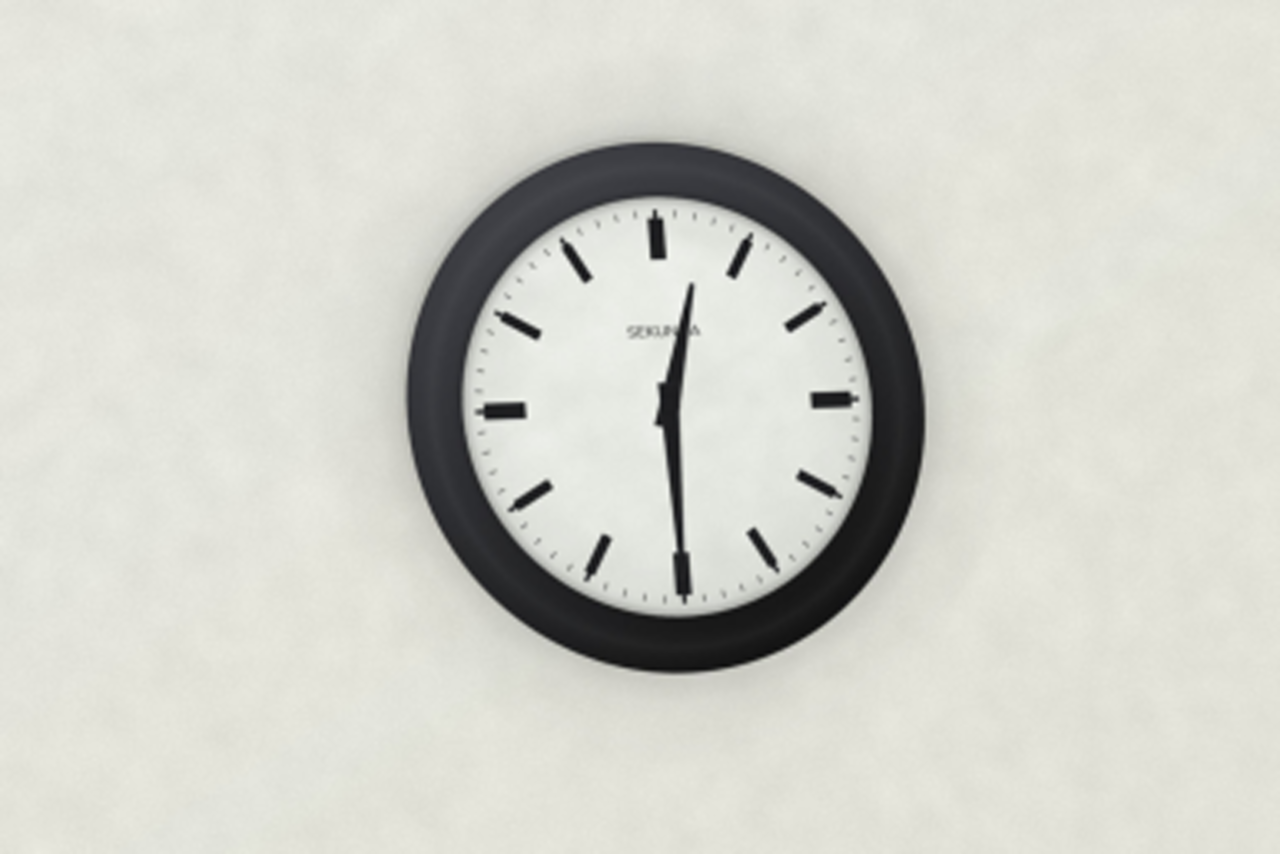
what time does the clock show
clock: 12:30
